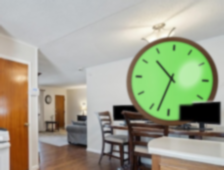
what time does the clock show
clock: 10:33
